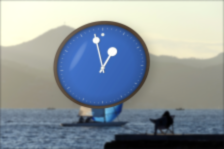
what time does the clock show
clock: 12:58
